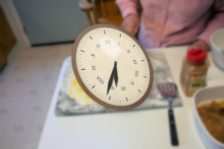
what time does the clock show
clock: 6:36
